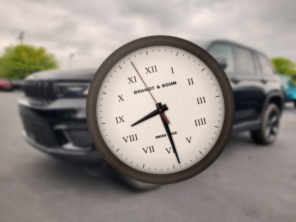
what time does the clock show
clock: 8:28:57
